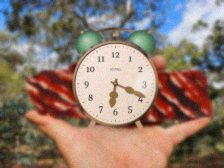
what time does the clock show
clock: 6:19
